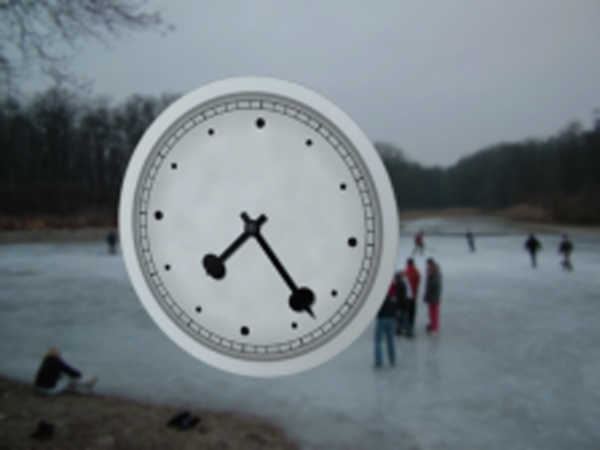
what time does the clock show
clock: 7:23
